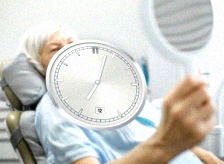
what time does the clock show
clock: 7:03
